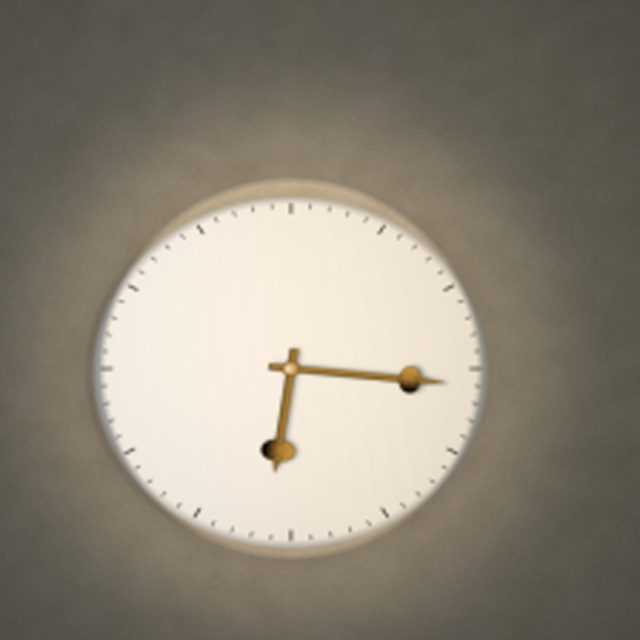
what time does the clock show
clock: 6:16
